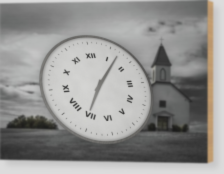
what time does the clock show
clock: 7:07
